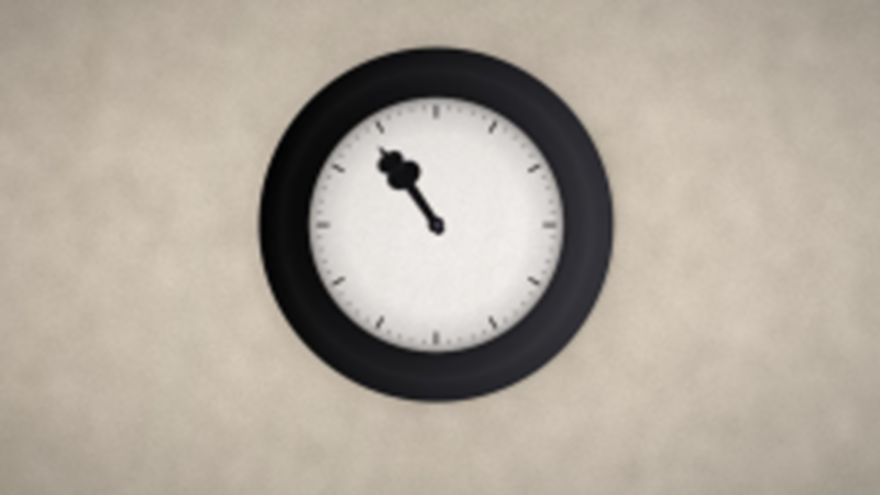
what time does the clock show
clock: 10:54
